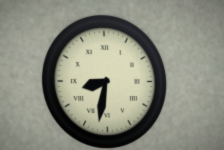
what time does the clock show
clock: 8:32
